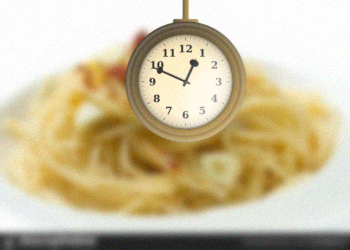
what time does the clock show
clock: 12:49
